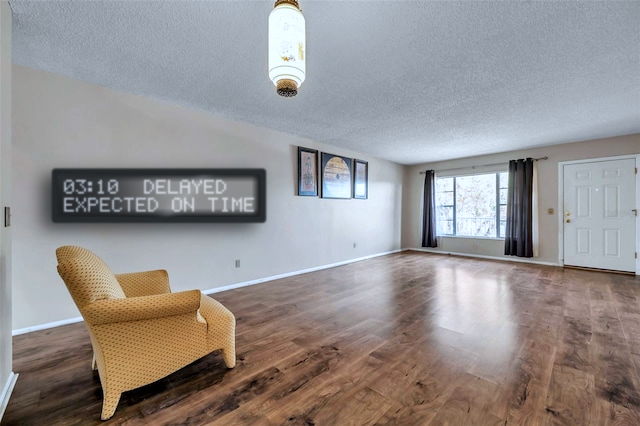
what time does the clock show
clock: 3:10
